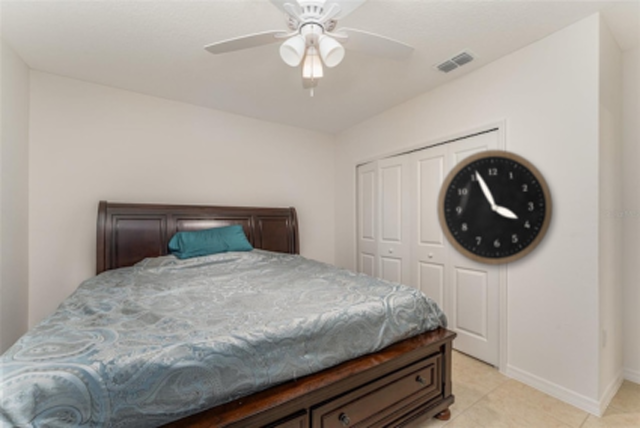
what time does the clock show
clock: 3:56
